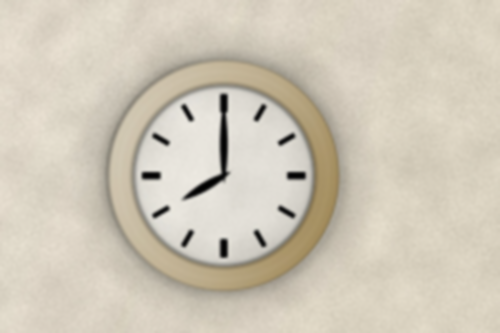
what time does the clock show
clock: 8:00
